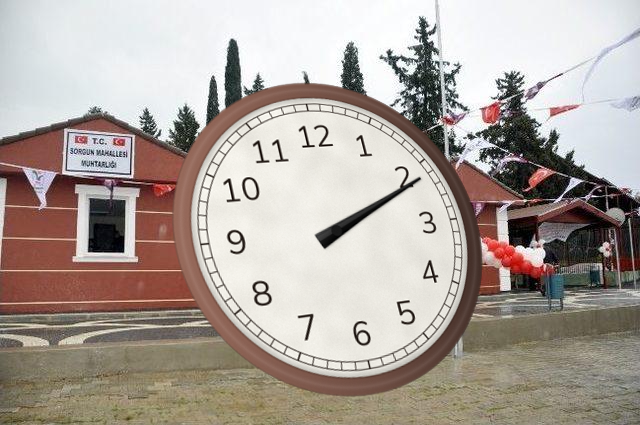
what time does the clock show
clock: 2:11
